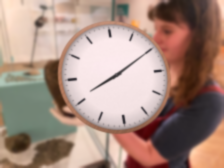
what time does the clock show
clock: 8:10
